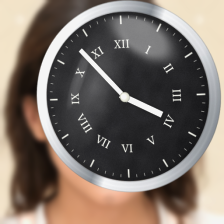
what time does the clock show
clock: 3:53
